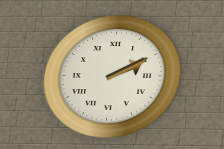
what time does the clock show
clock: 2:10
